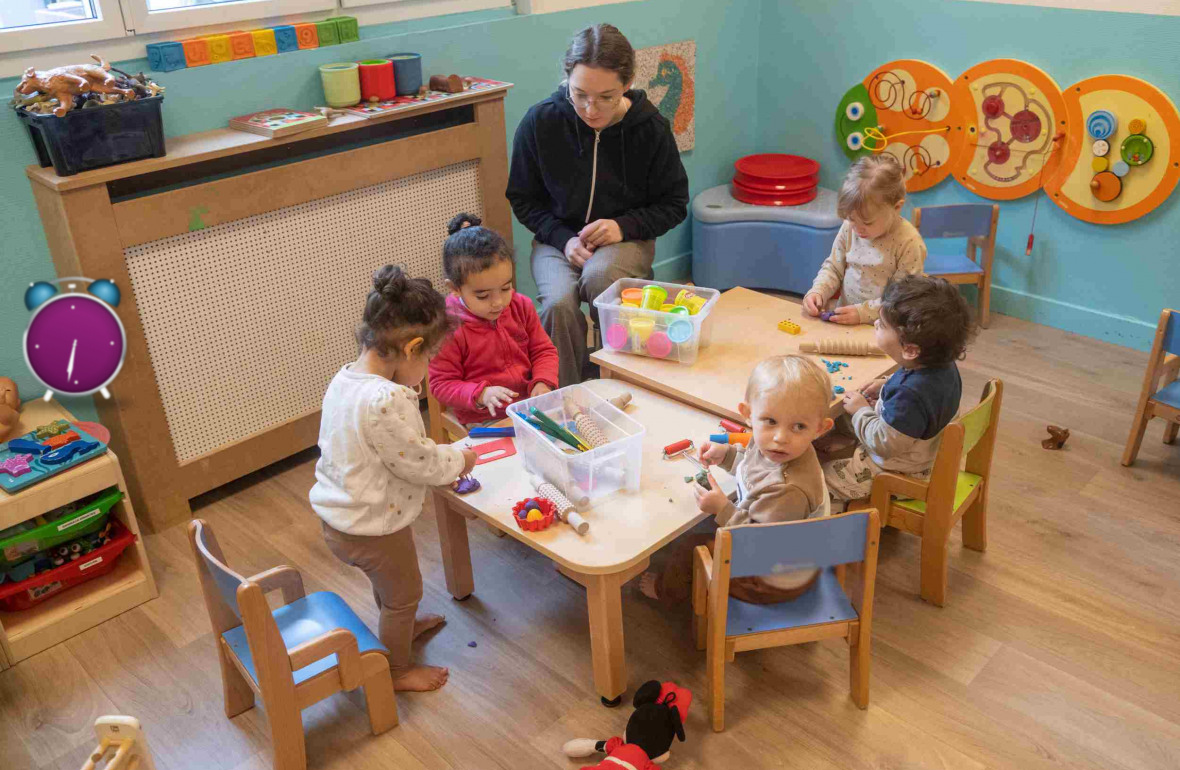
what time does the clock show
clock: 6:32
